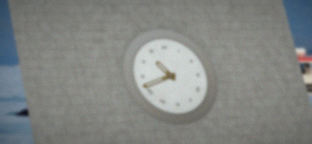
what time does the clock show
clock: 10:42
